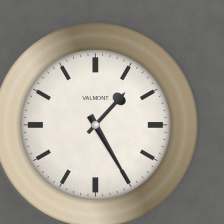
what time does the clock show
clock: 1:25
